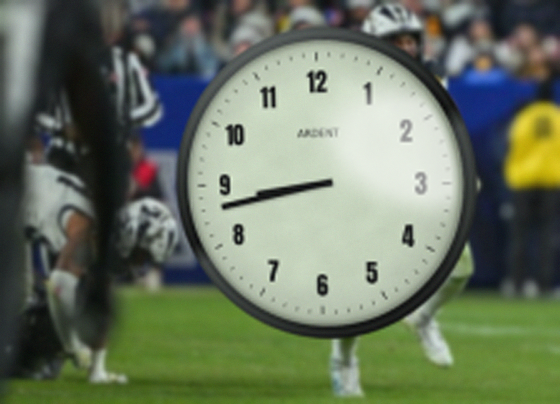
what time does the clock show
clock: 8:43
